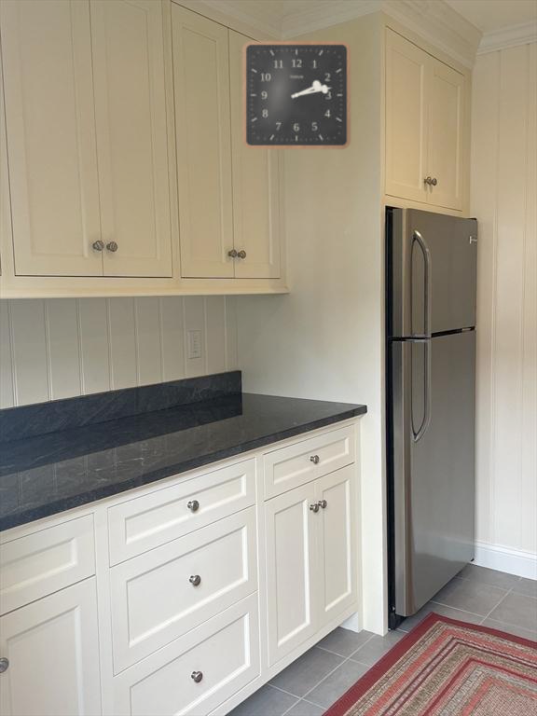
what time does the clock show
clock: 2:13
